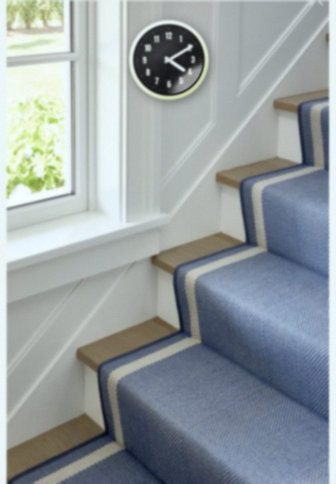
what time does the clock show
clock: 4:10
